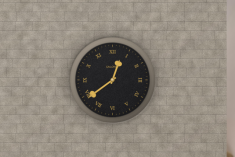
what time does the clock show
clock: 12:39
